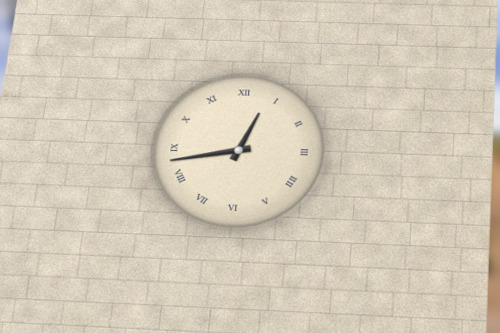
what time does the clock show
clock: 12:43
